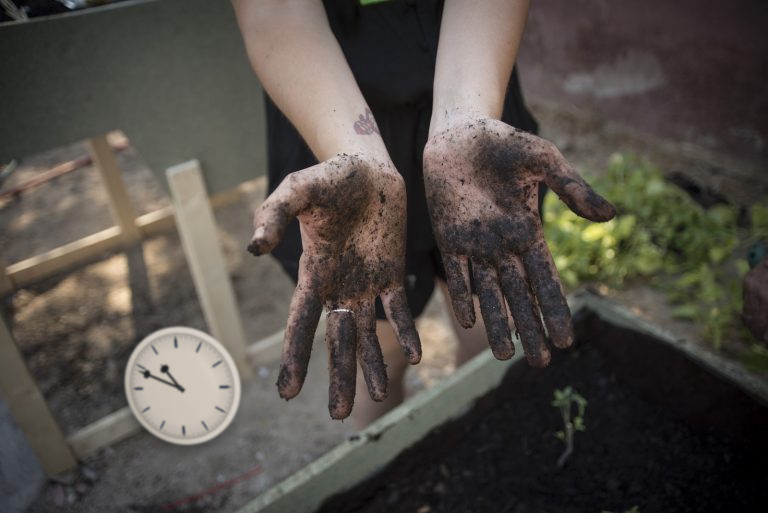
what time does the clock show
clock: 10:49
